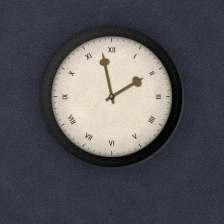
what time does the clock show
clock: 1:58
